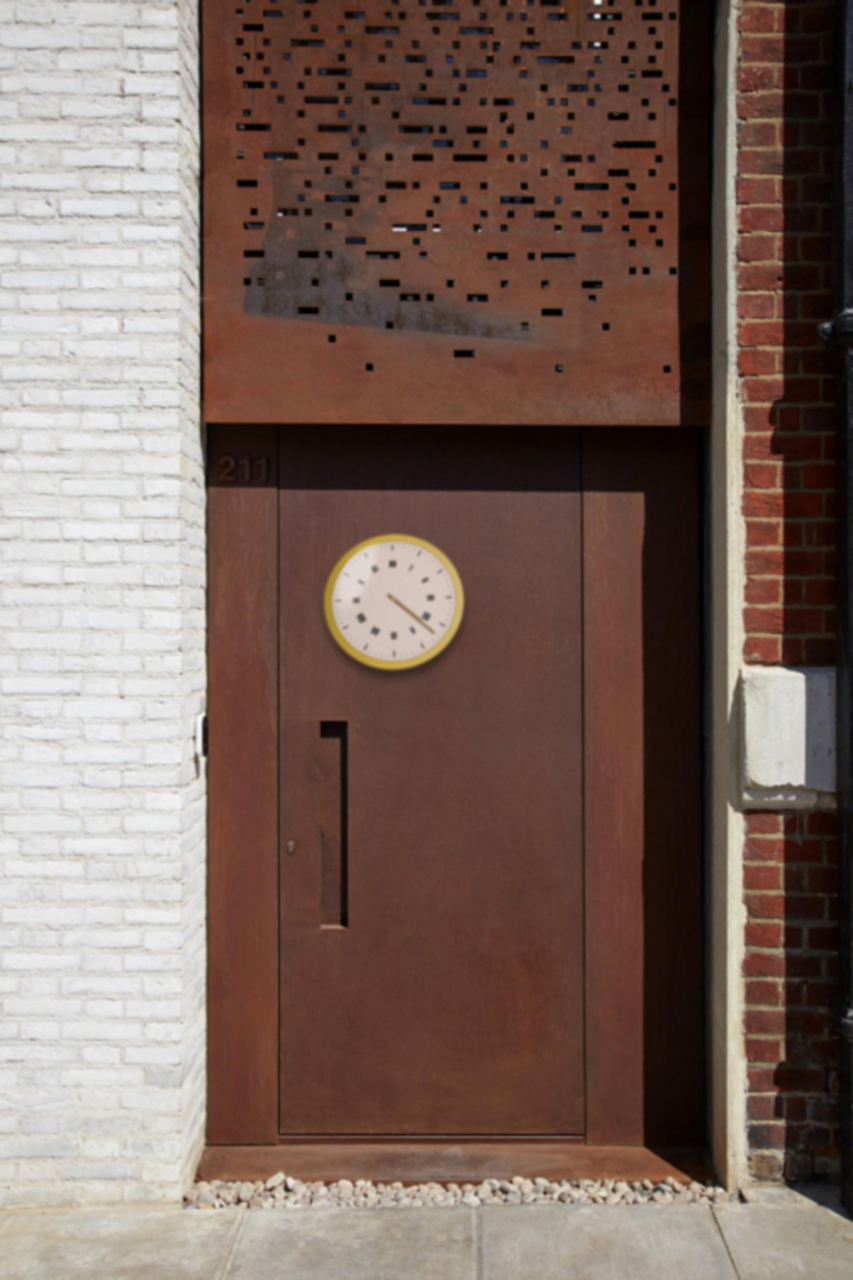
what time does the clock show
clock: 4:22
